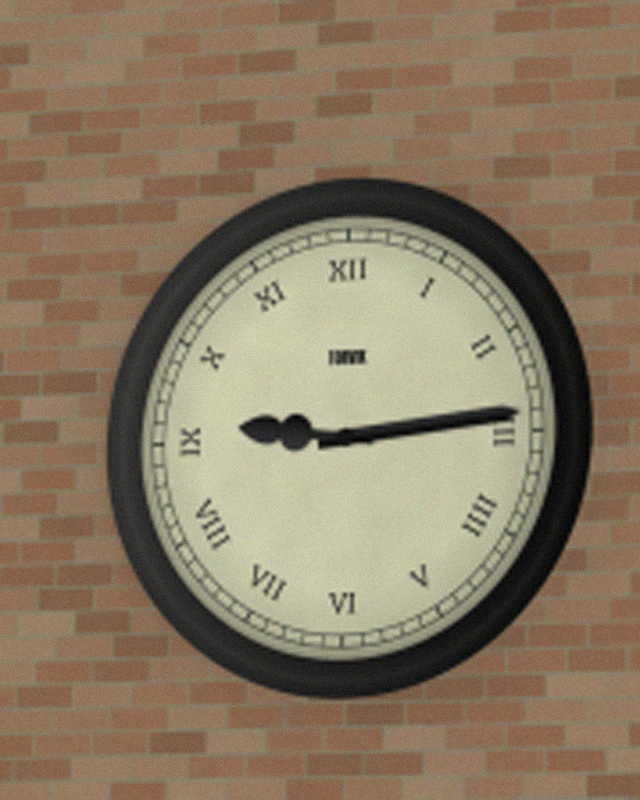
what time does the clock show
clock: 9:14
